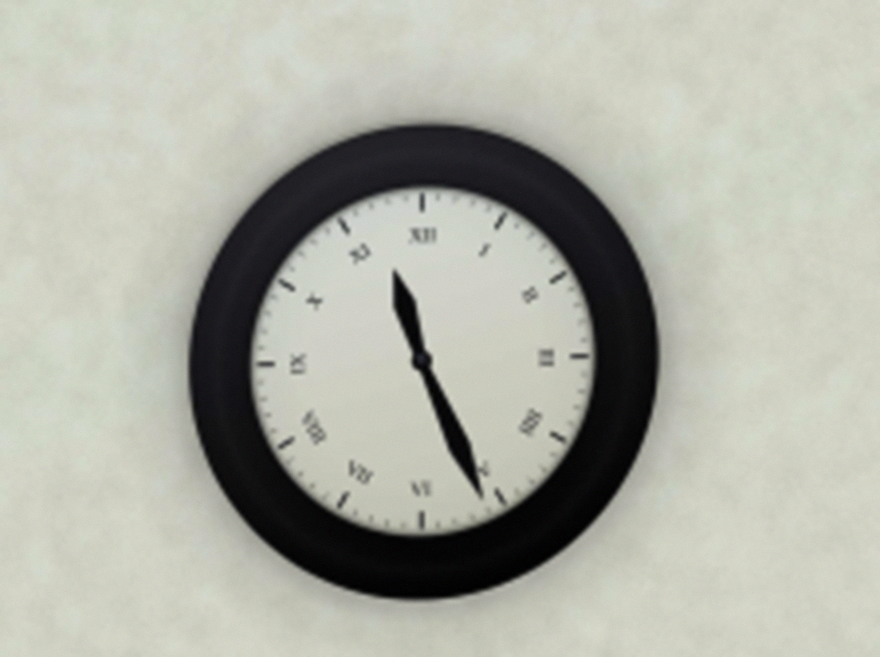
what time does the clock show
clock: 11:26
